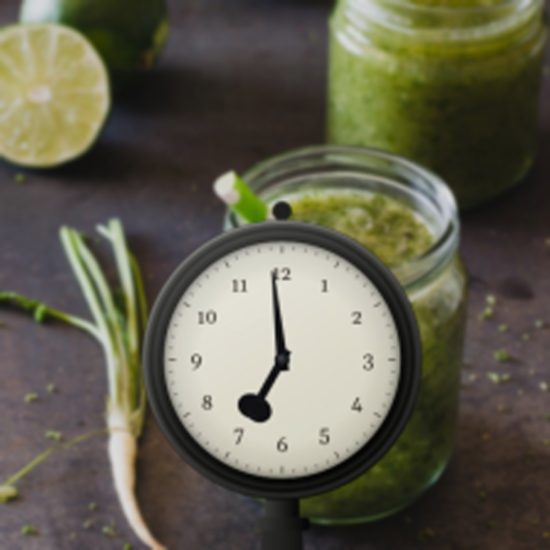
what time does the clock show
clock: 6:59
